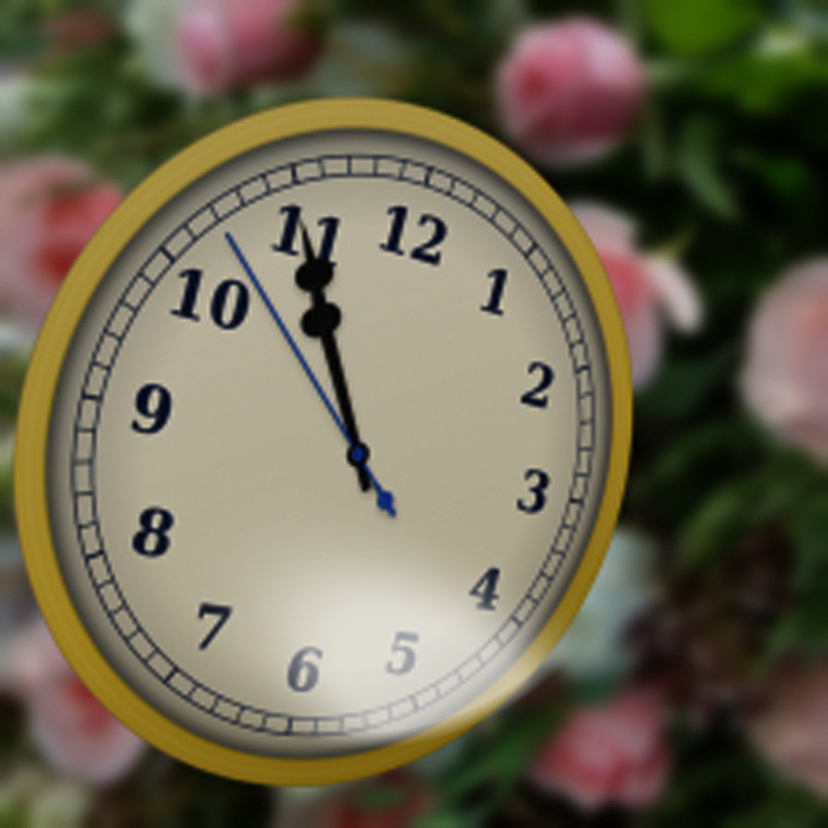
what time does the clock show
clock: 10:54:52
